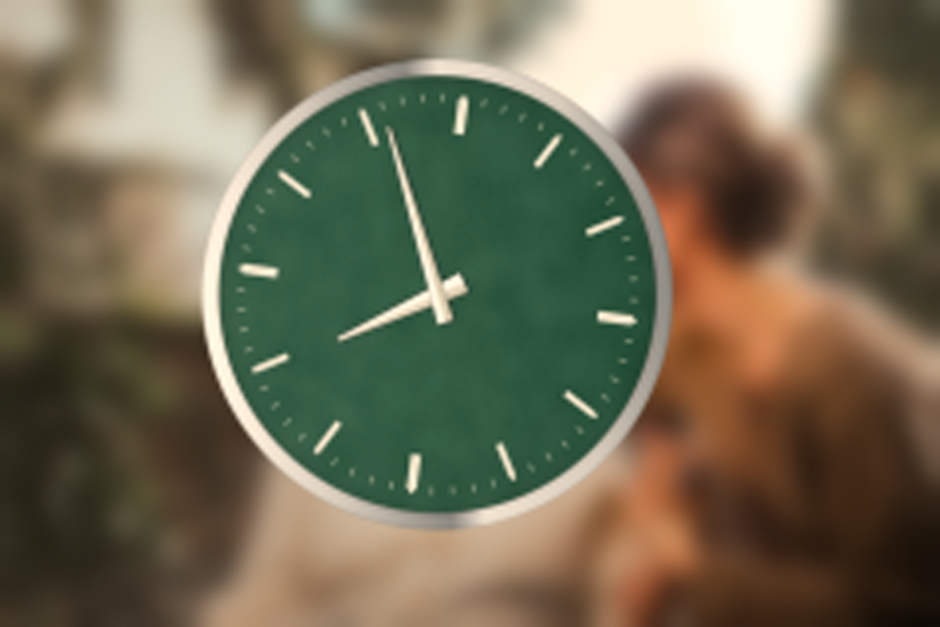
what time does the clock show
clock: 7:56
